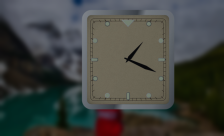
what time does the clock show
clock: 1:19
